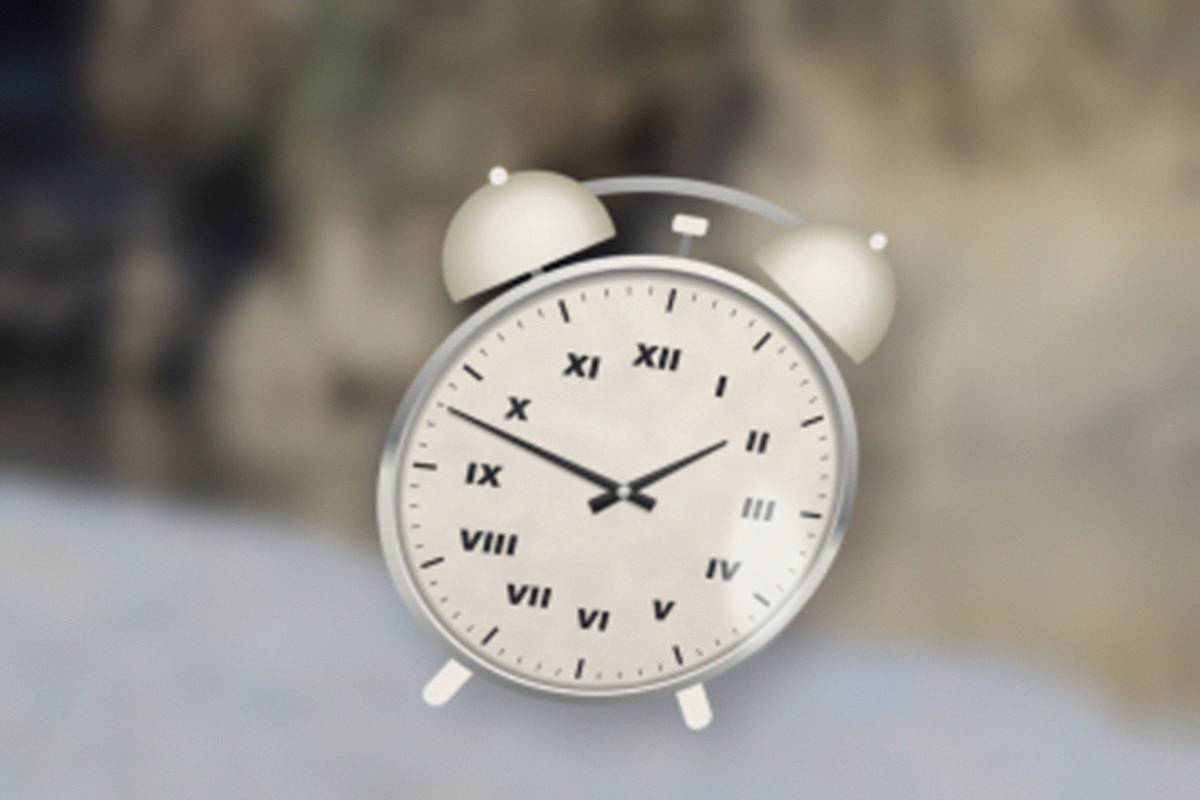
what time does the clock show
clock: 1:48
